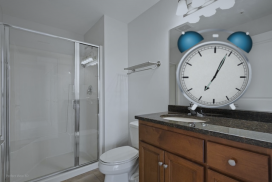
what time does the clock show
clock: 7:04
